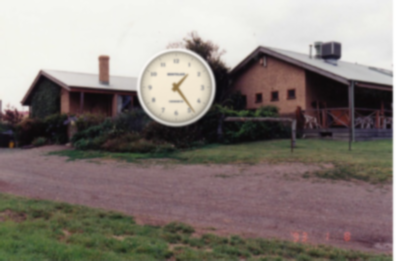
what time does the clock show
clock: 1:24
